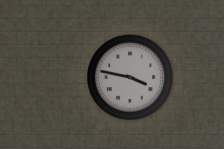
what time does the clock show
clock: 3:47
